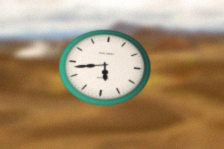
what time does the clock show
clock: 5:43
